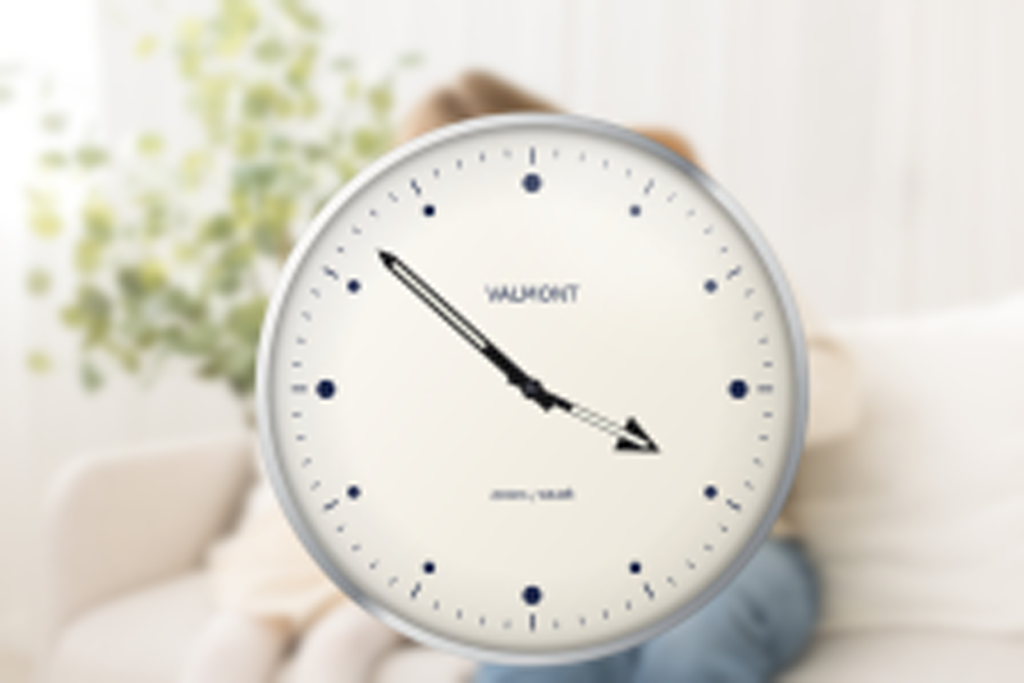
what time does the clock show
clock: 3:52
